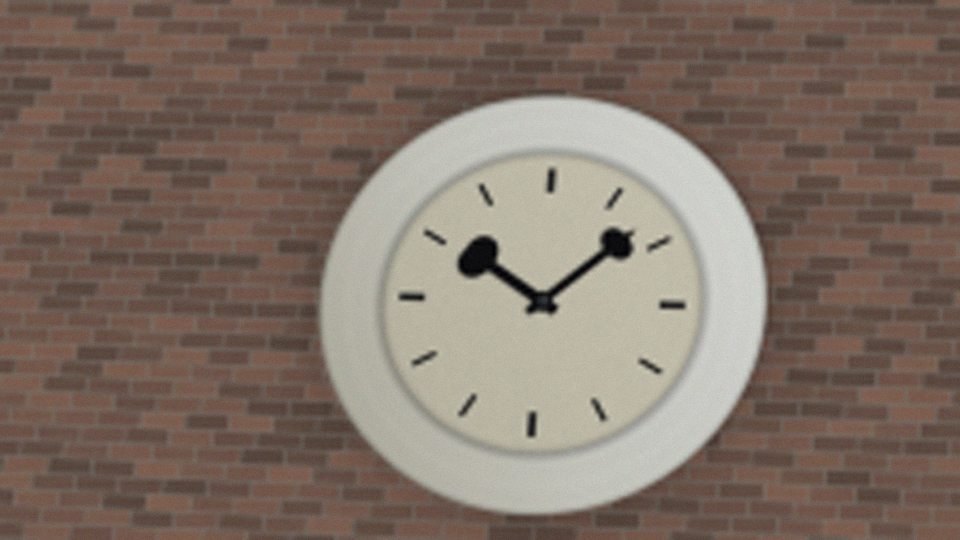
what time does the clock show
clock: 10:08
